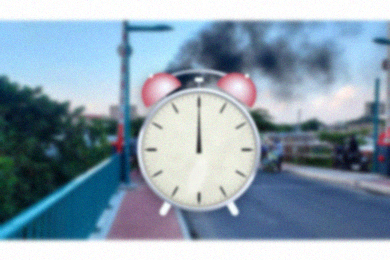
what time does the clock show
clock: 12:00
